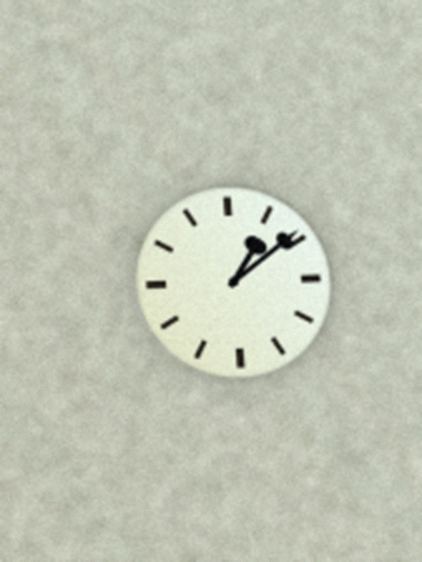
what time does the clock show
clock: 1:09
